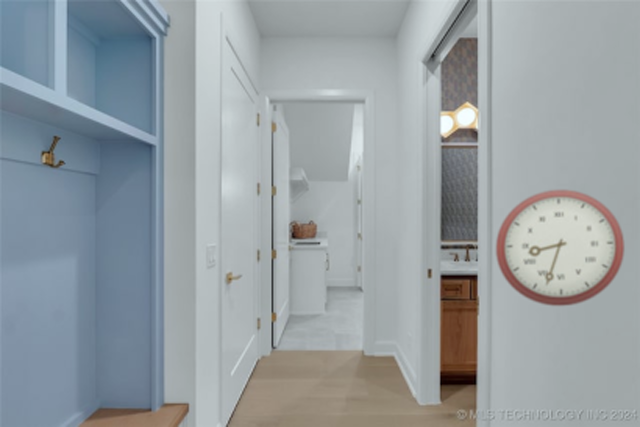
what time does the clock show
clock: 8:33
